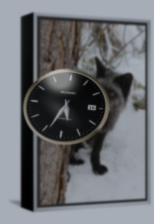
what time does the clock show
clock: 5:34
